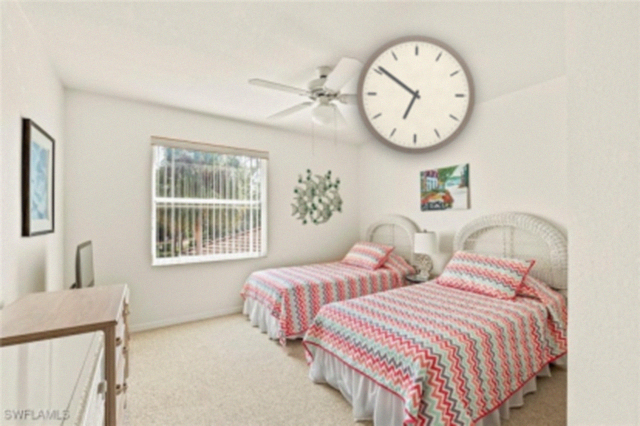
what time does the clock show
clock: 6:51
